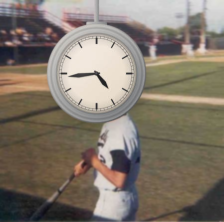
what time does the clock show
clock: 4:44
